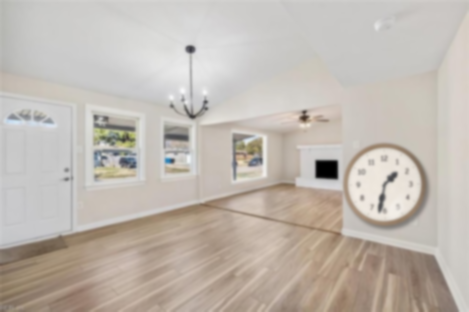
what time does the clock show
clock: 1:32
